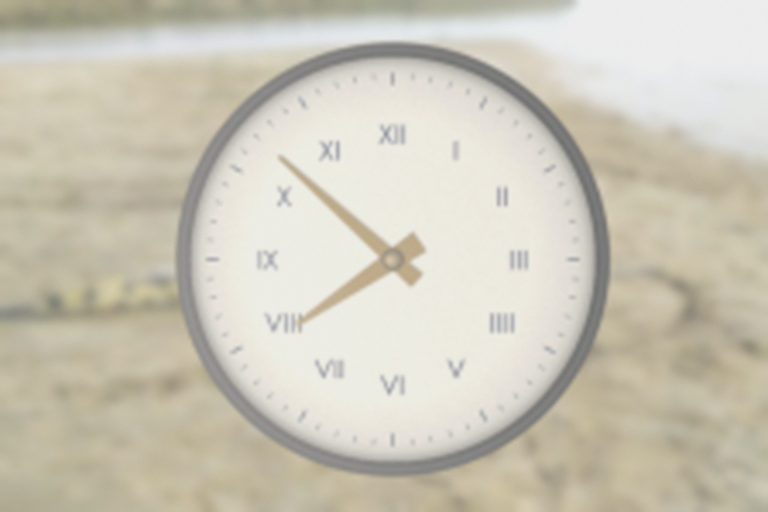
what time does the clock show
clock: 7:52
